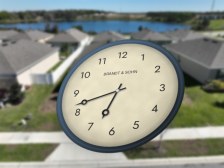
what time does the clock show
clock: 6:42
